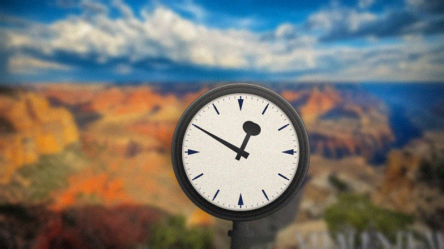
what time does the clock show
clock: 12:50
